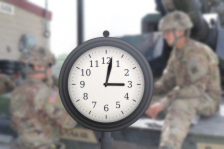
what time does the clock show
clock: 3:02
